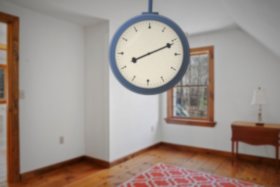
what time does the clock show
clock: 8:11
